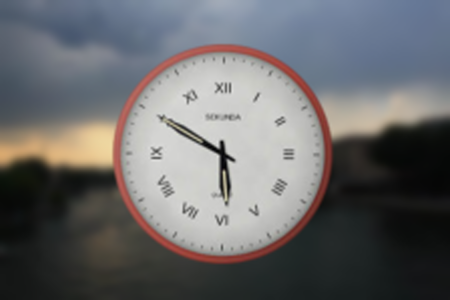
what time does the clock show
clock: 5:50
